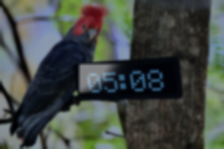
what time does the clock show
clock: 5:08
